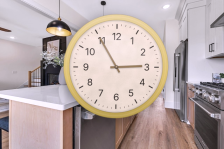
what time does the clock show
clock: 2:55
